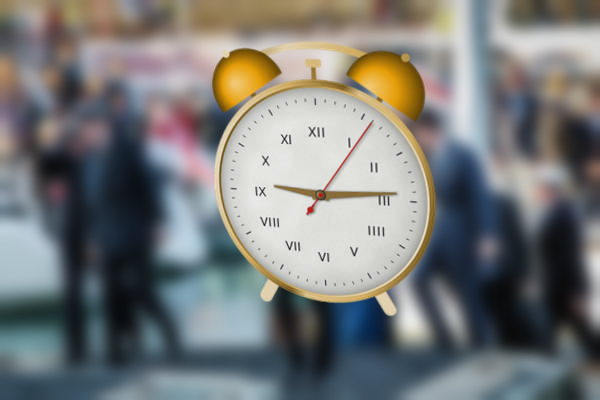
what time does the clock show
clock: 9:14:06
